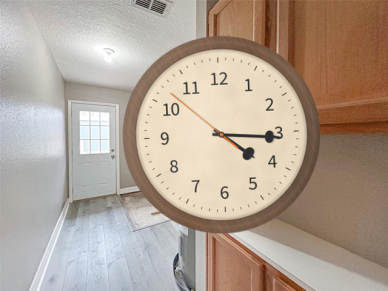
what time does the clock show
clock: 4:15:52
